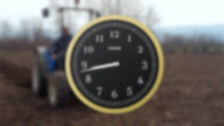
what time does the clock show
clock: 8:43
